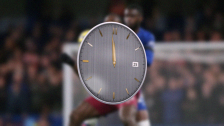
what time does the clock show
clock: 11:59
